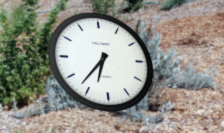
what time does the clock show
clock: 6:37
